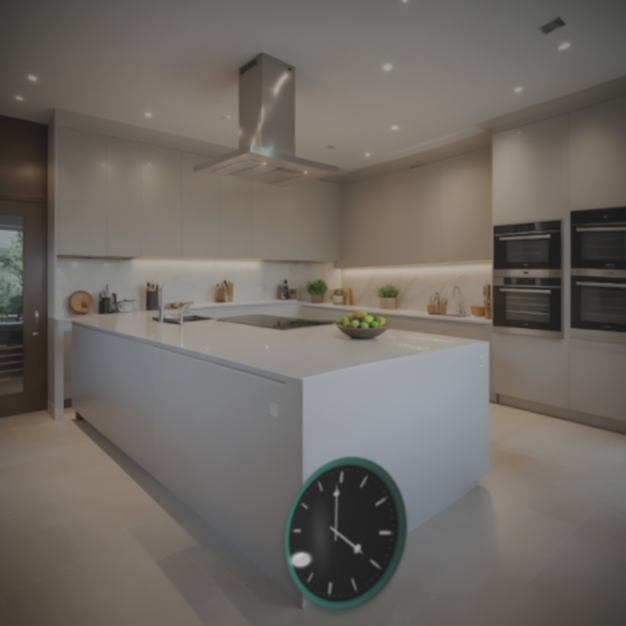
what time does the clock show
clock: 3:59
